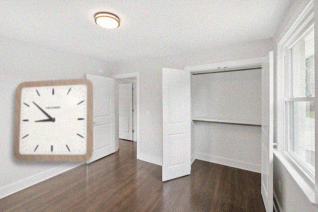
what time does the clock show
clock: 8:52
